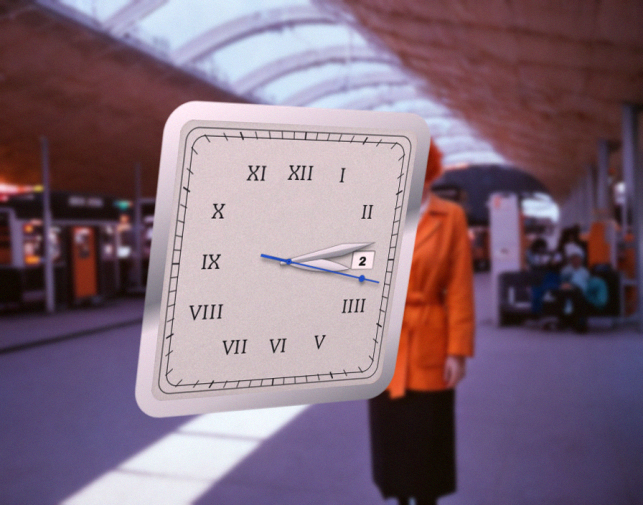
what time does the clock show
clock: 3:13:17
